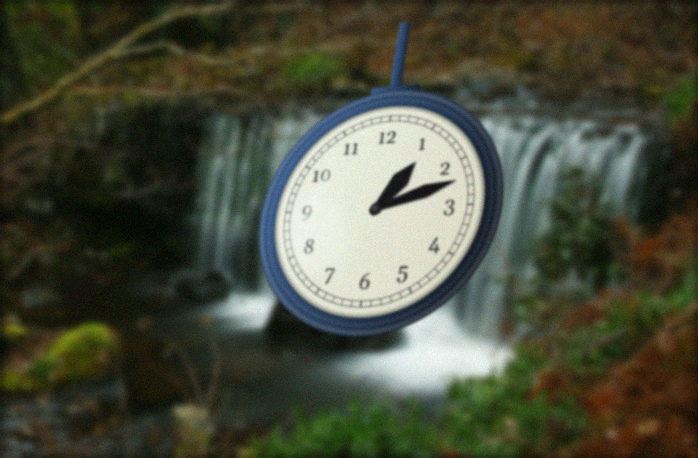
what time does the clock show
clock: 1:12
